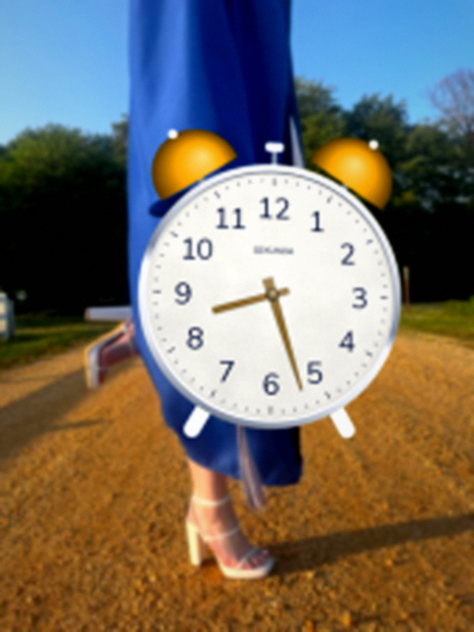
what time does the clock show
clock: 8:27
